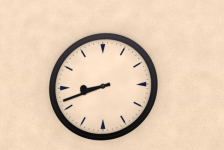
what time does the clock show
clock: 8:42
